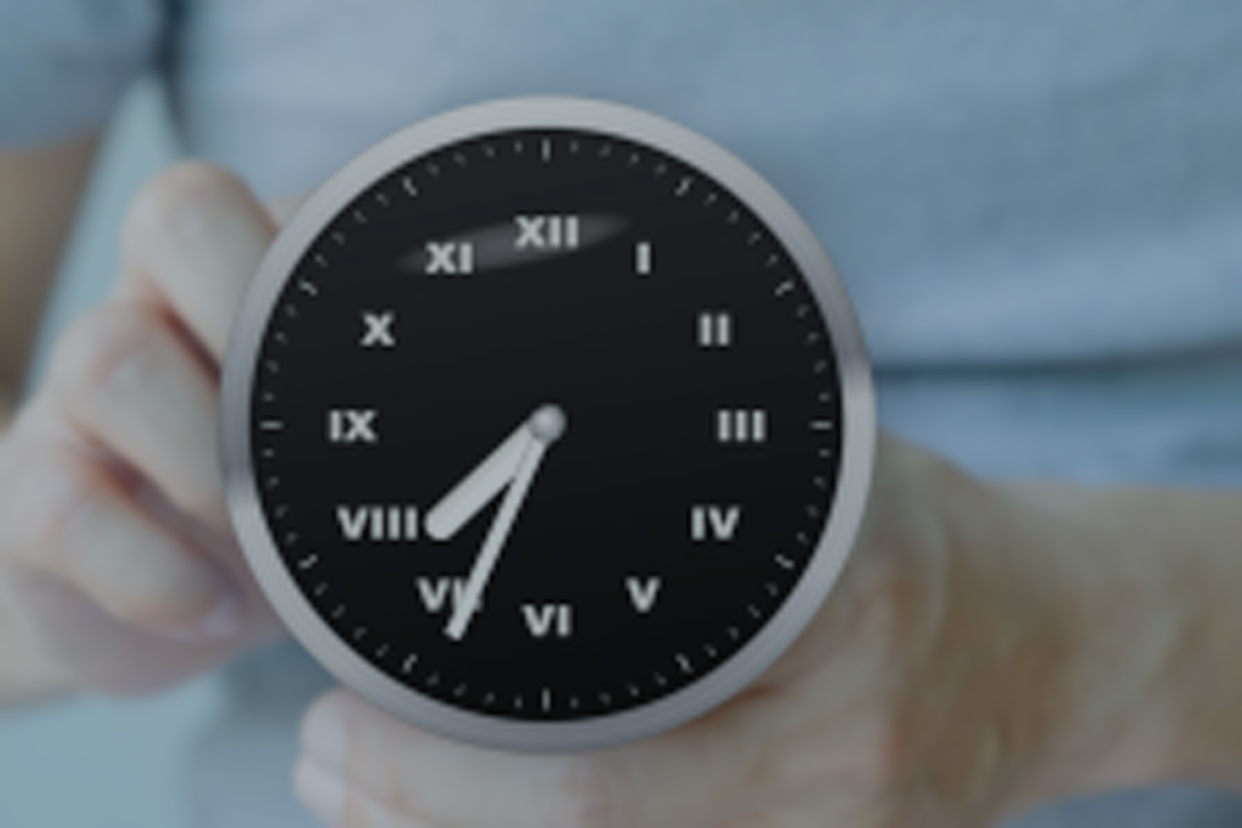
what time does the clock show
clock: 7:34
